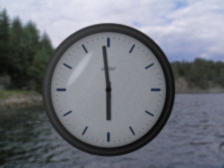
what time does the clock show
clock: 5:59
